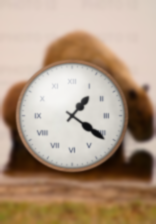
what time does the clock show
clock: 1:21
